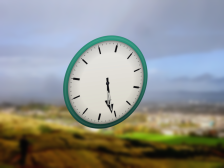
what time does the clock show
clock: 5:26
